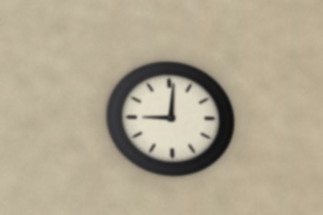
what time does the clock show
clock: 9:01
